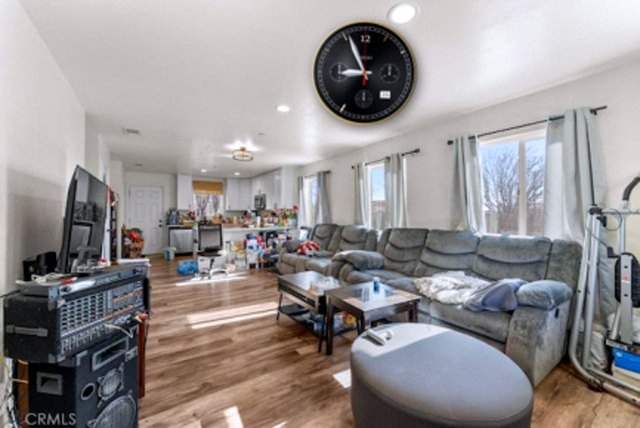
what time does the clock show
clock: 8:56
